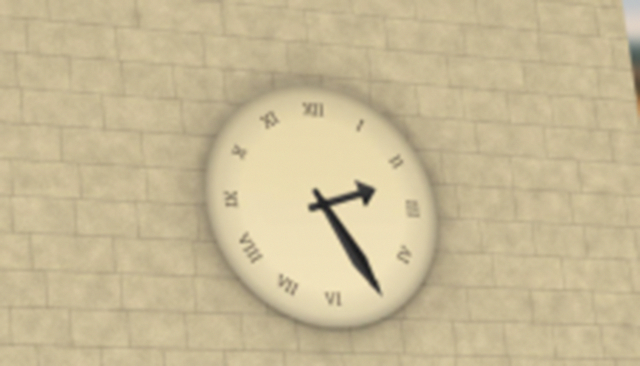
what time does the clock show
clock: 2:25
